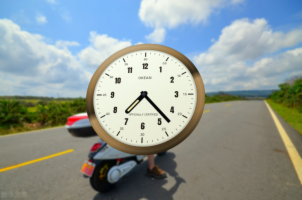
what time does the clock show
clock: 7:23
